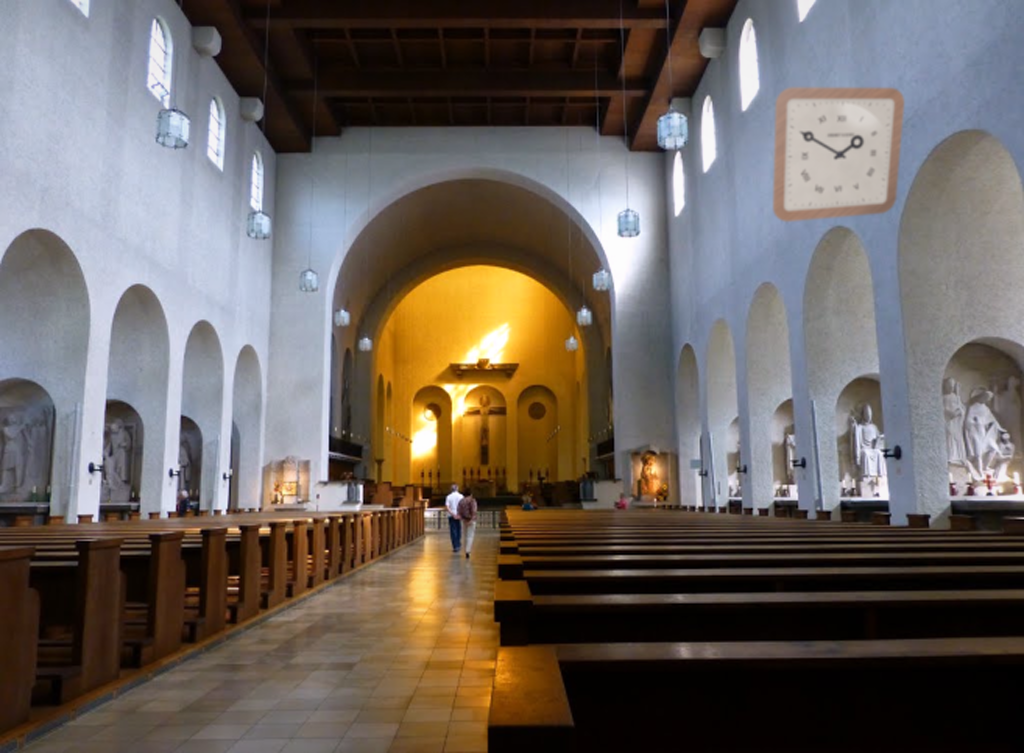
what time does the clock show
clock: 1:50
